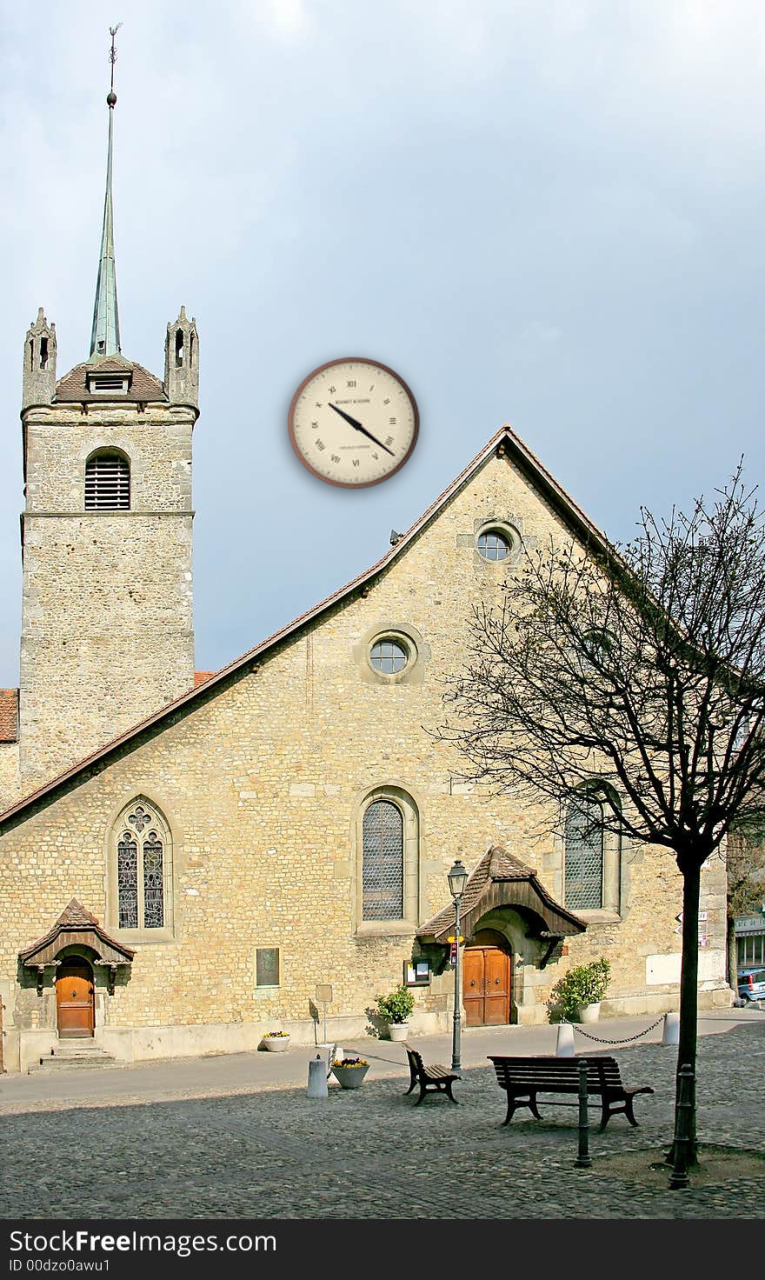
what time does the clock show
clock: 10:22
